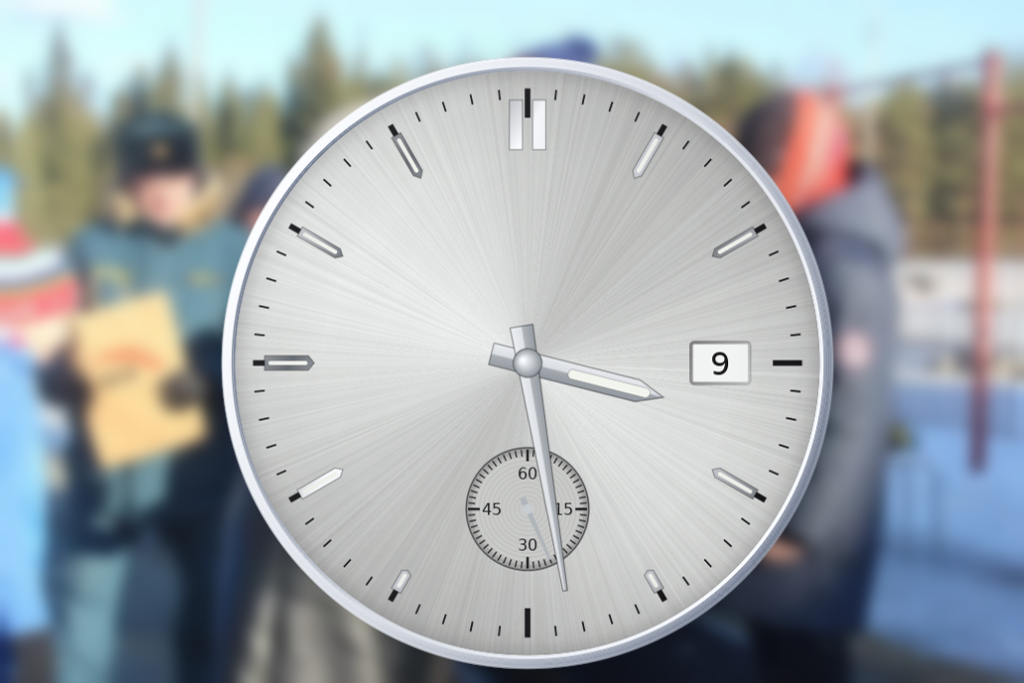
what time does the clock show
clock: 3:28:26
